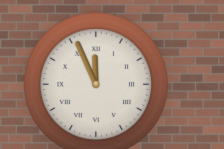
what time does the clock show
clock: 11:56
